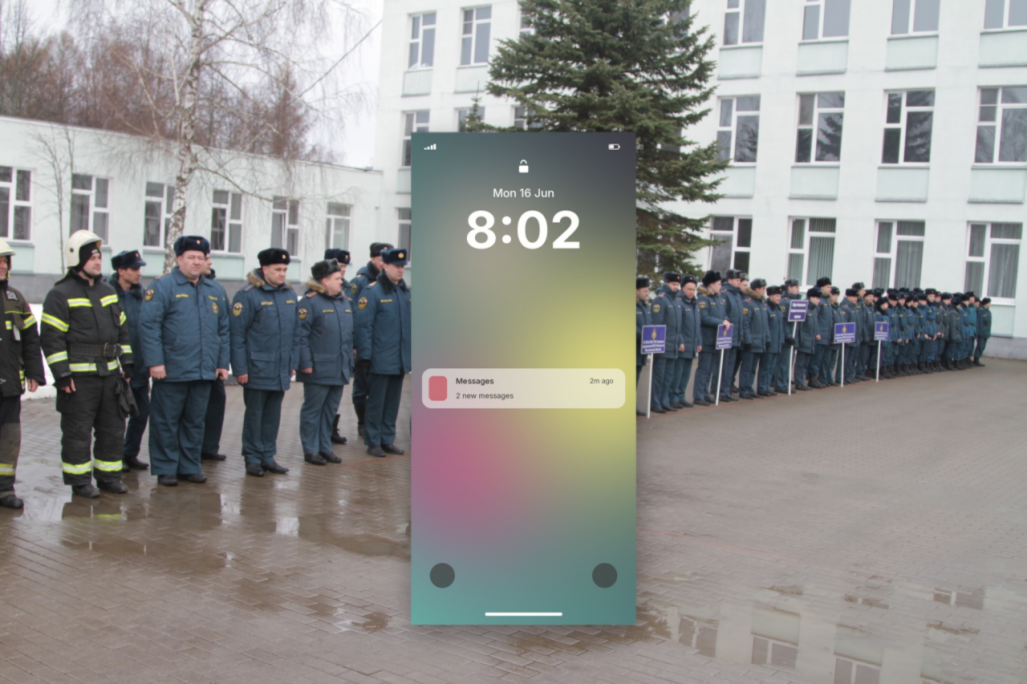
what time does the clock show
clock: 8:02
